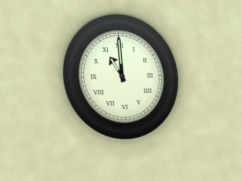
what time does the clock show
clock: 11:00
